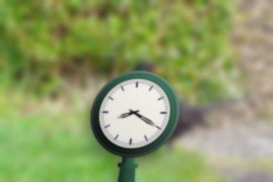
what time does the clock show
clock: 8:20
